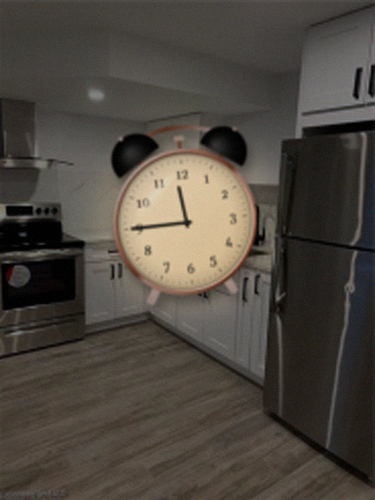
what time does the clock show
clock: 11:45
